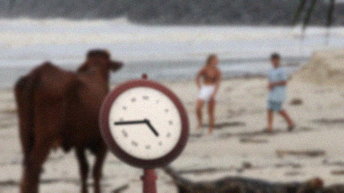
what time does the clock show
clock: 4:44
